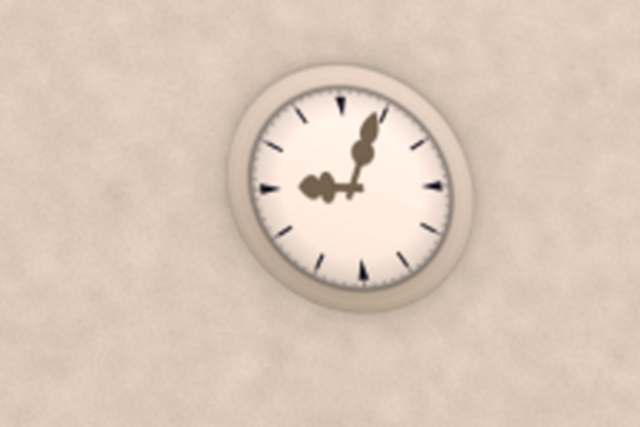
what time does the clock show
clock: 9:04
